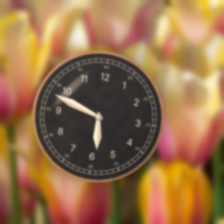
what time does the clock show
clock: 5:48
